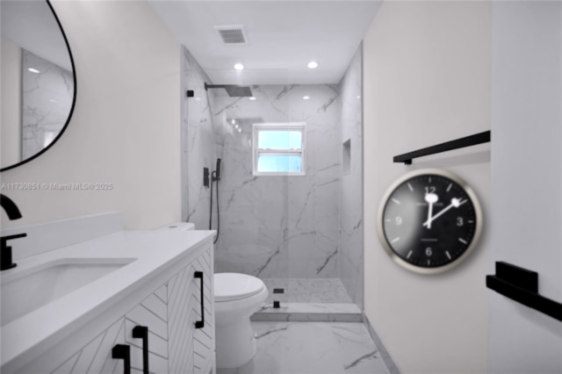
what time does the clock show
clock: 12:09
